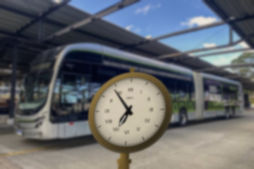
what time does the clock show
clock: 6:54
